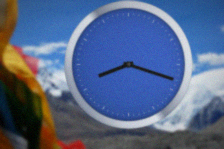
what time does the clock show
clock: 8:18
